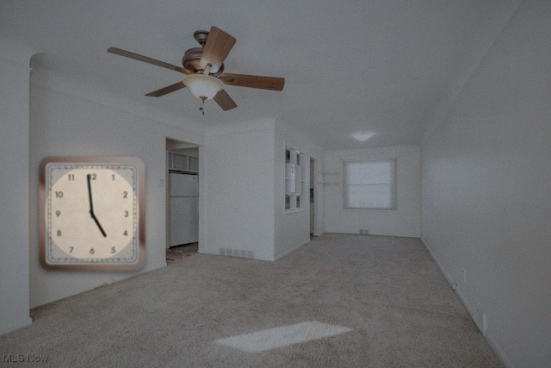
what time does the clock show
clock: 4:59
